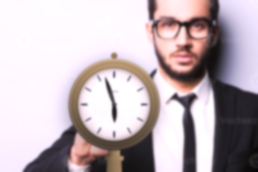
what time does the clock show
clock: 5:57
